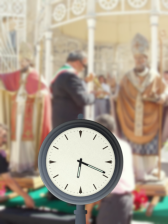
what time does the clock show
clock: 6:19
